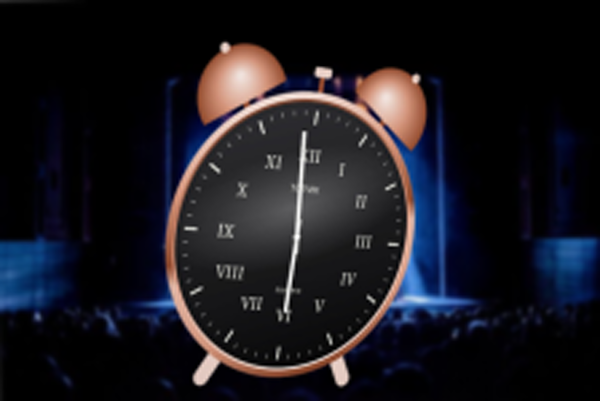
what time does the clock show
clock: 5:59
